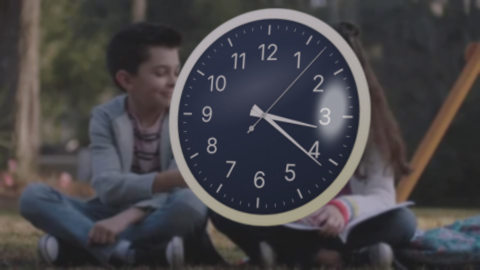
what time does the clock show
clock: 3:21:07
